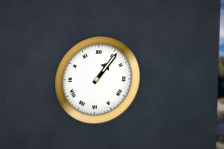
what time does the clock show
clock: 1:06
